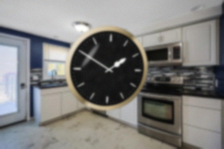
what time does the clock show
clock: 1:50
